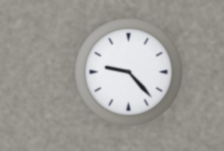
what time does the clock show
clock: 9:23
